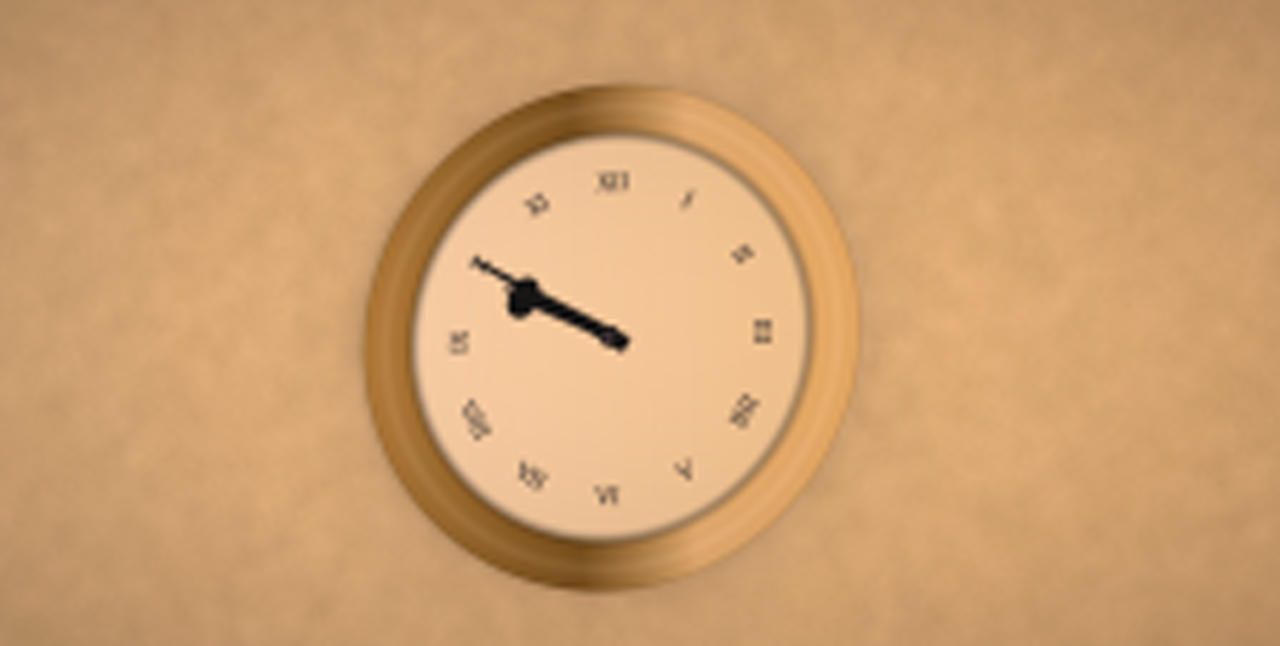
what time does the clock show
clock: 9:50
